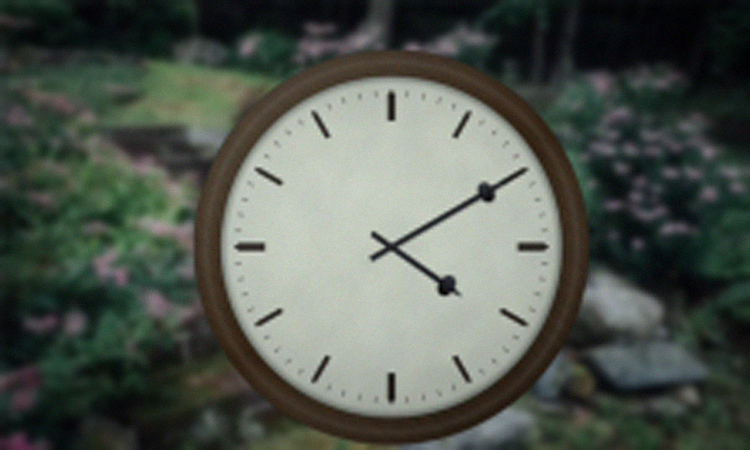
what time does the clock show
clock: 4:10
